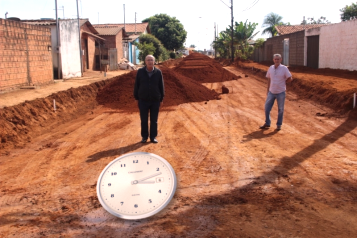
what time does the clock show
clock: 3:12
